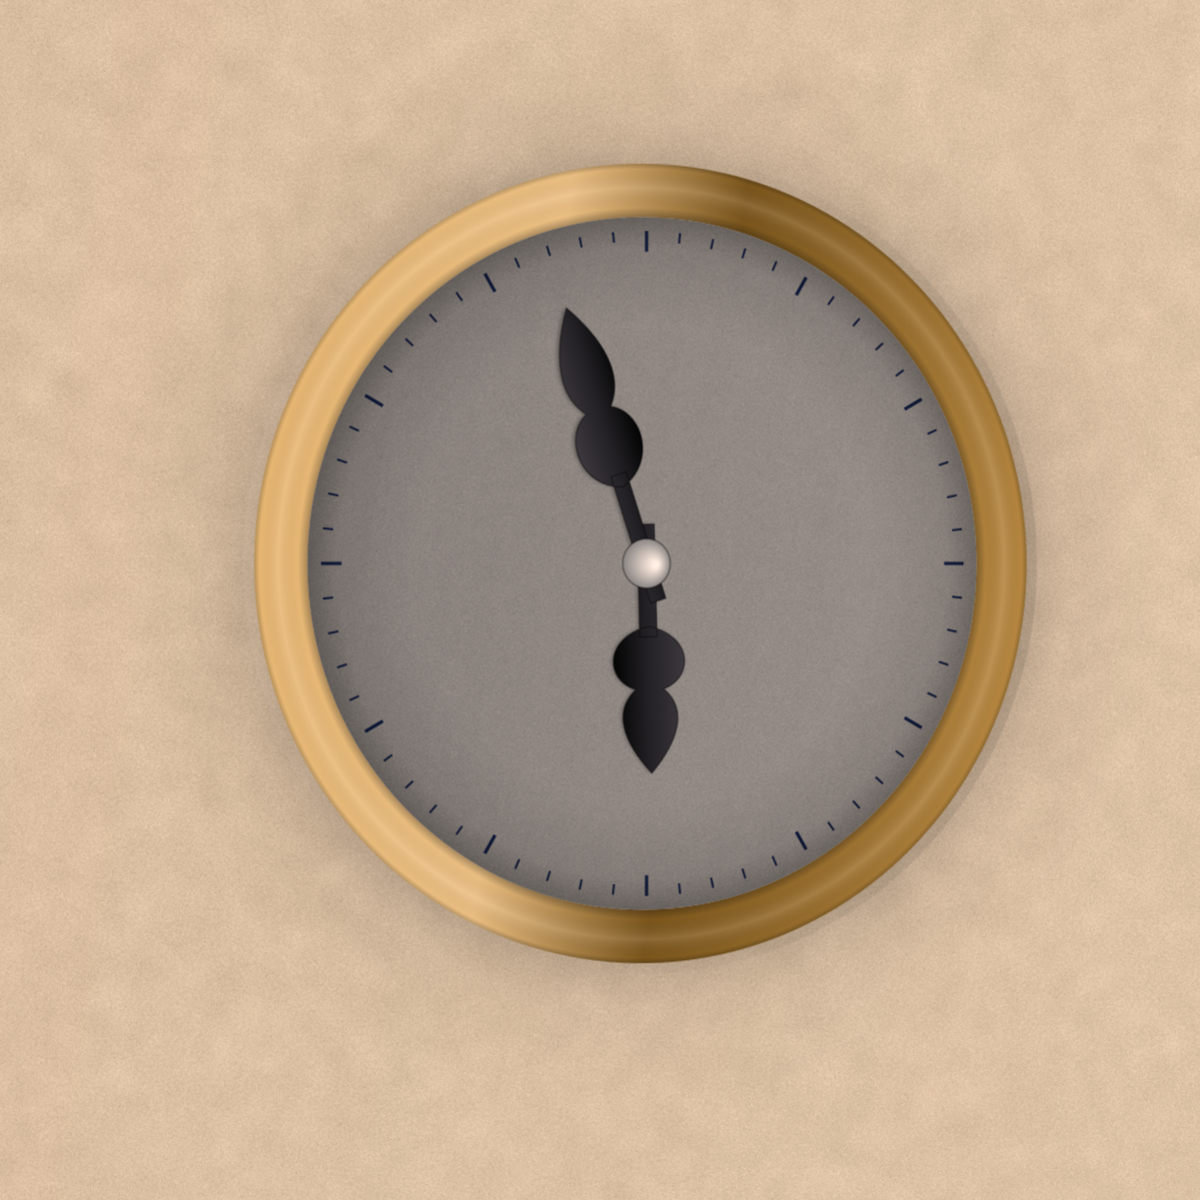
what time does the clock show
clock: 5:57
